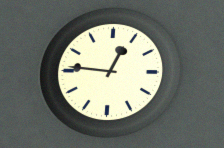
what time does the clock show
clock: 12:46
